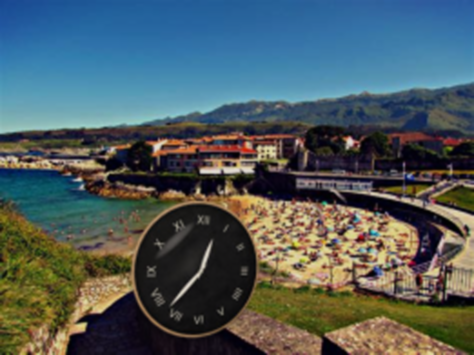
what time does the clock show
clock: 12:37
